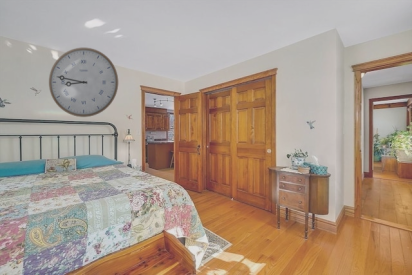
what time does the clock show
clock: 8:47
